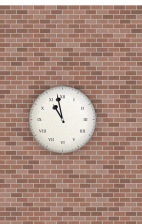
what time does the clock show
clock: 10:58
